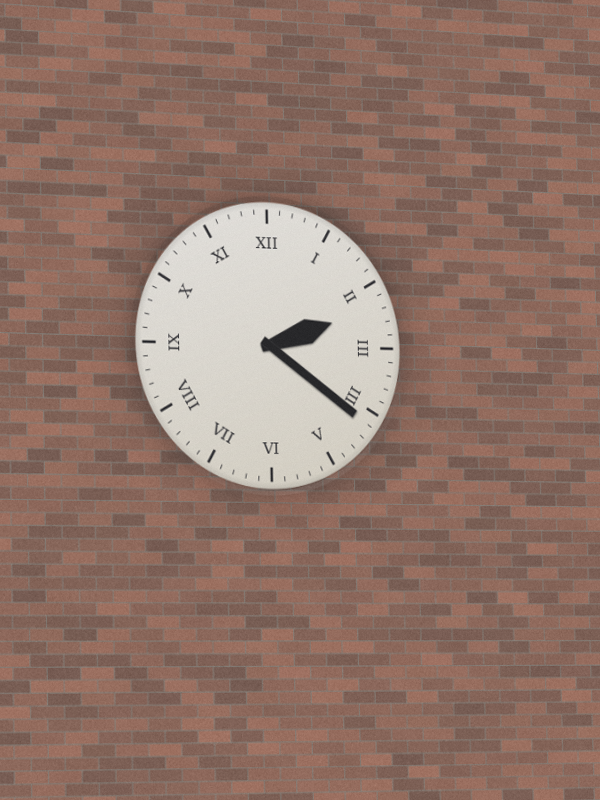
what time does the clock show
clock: 2:21
